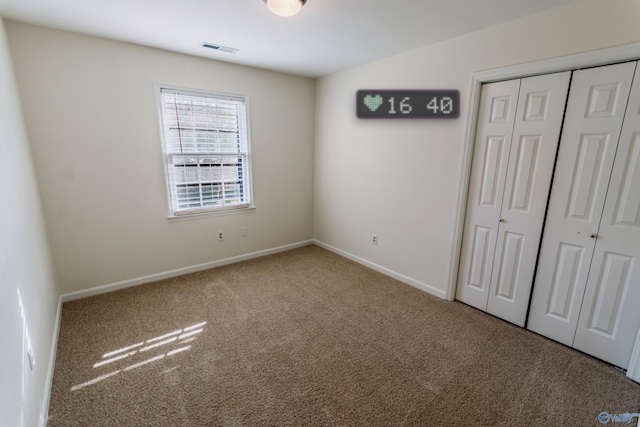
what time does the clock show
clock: 16:40
